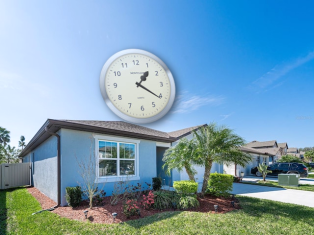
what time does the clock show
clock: 1:21
